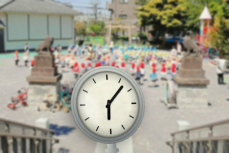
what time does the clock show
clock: 6:07
